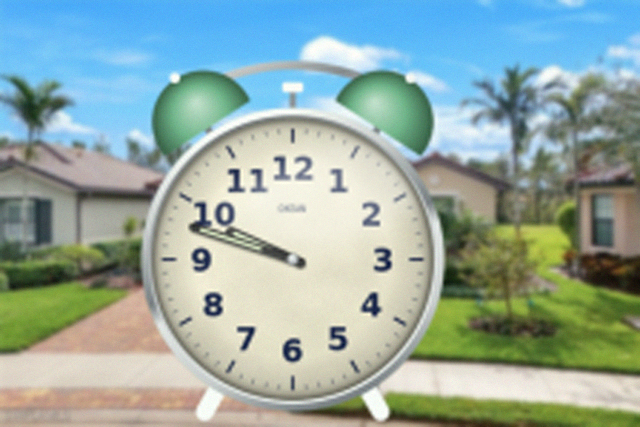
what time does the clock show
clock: 9:48
